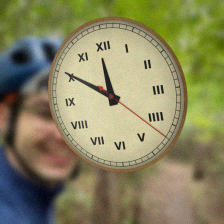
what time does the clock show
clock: 11:50:22
